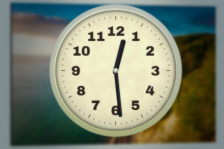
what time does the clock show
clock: 12:29
